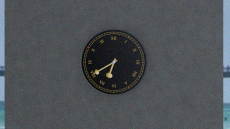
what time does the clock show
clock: 6:40
